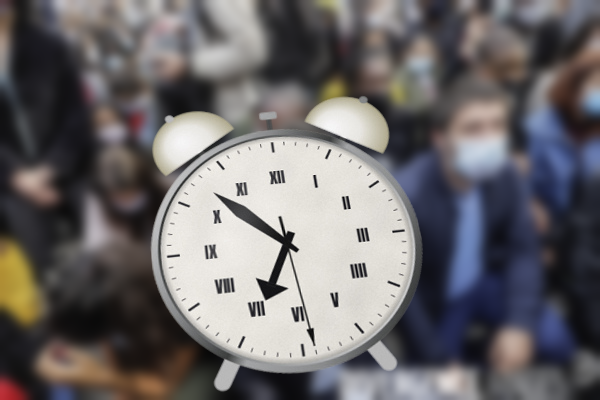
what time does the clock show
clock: 6:52:29
